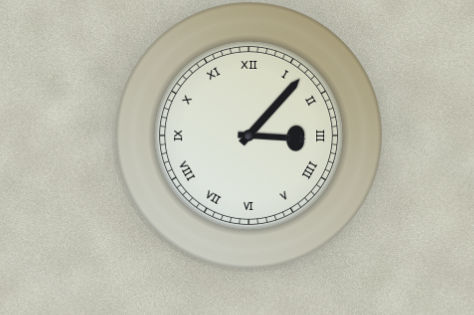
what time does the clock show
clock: 3:07
